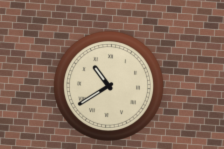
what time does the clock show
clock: 10:39
